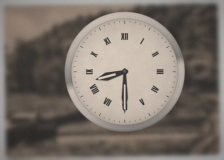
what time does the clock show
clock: 8:30
